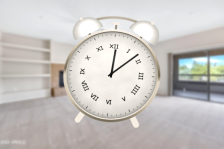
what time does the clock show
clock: 12:08
